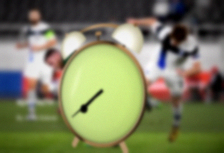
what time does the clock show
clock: 7:39
